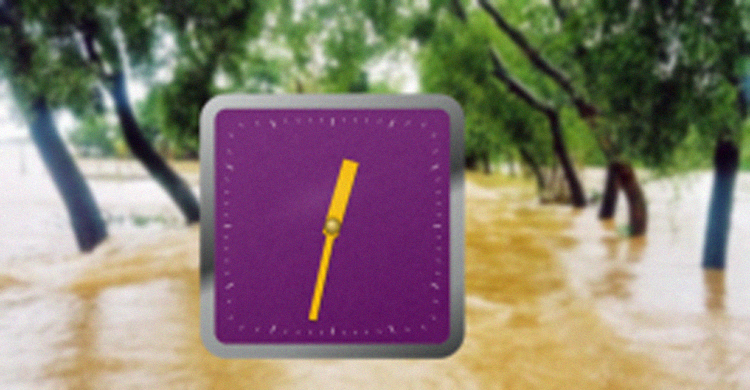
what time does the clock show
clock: 12:32
